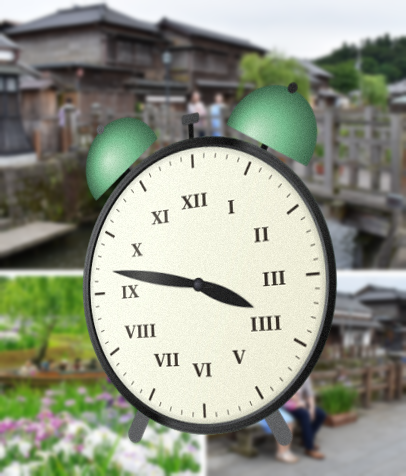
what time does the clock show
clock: 3:47
